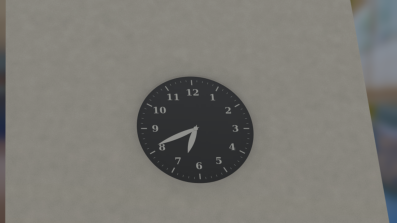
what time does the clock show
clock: 6:41
